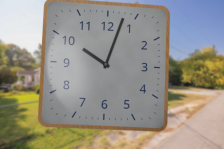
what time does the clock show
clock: 10:03
